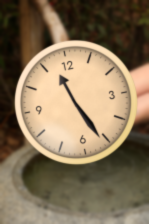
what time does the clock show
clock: 11:26
